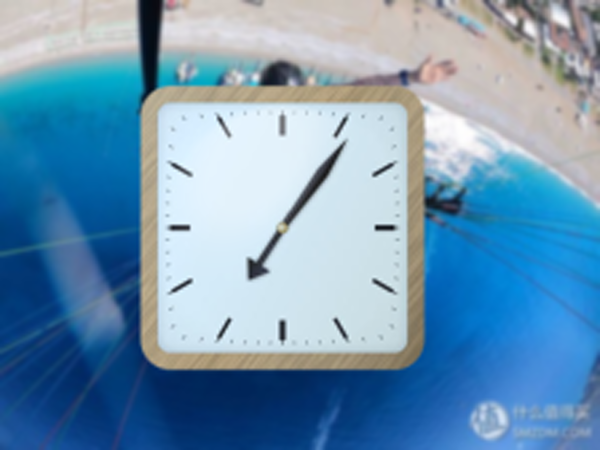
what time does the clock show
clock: 7:06
